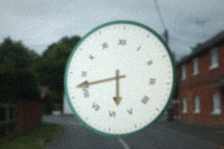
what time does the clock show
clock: 5:42
